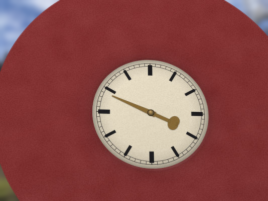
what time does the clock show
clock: 3:49
